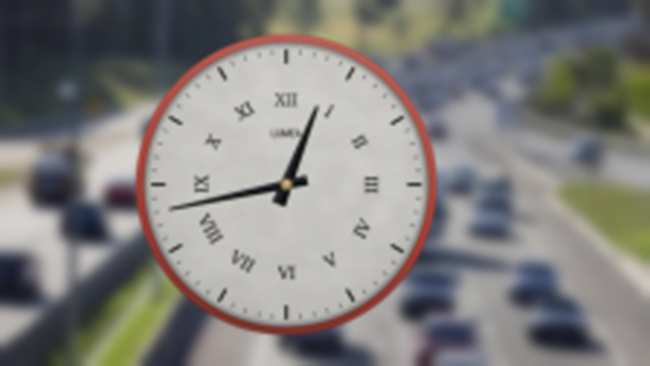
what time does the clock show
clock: 12:43
